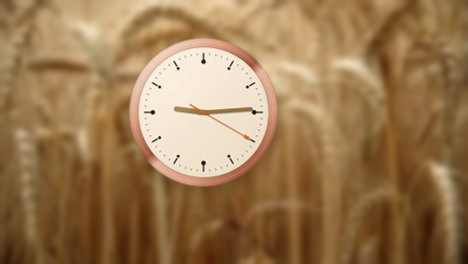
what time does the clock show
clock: 9:14:20
